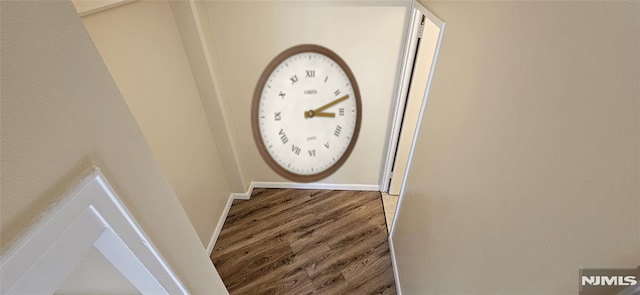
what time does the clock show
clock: 3:12
